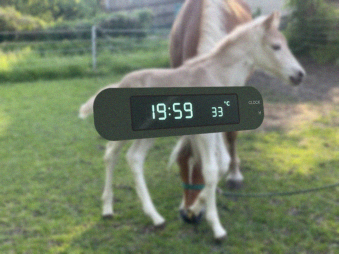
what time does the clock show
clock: 19:59
